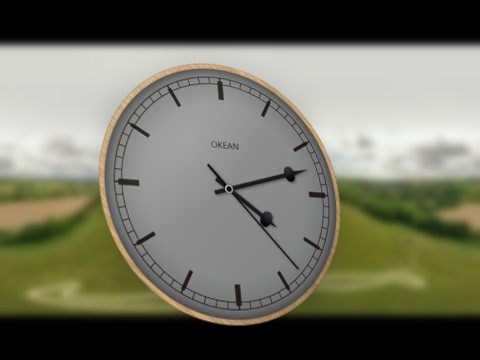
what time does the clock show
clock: 4:12:23
